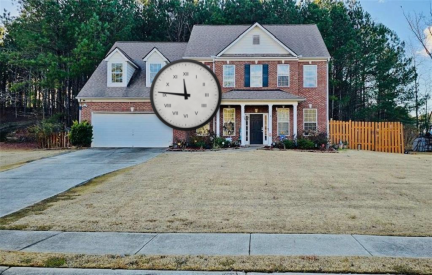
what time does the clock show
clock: 11:46
